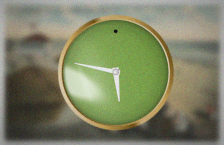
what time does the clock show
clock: 5:47
